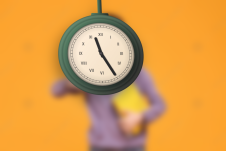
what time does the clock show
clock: 11:25
